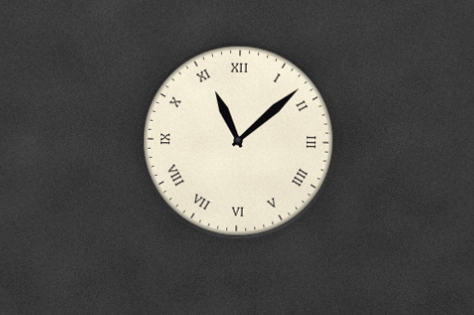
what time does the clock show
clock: 11:08
